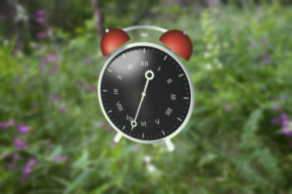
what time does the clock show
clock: 12:33
